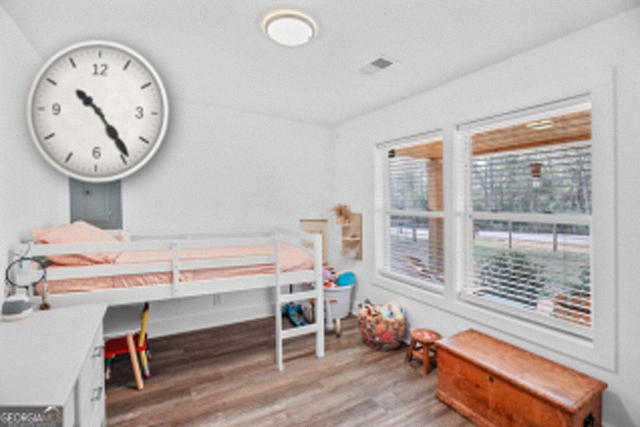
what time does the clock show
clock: 10:24
